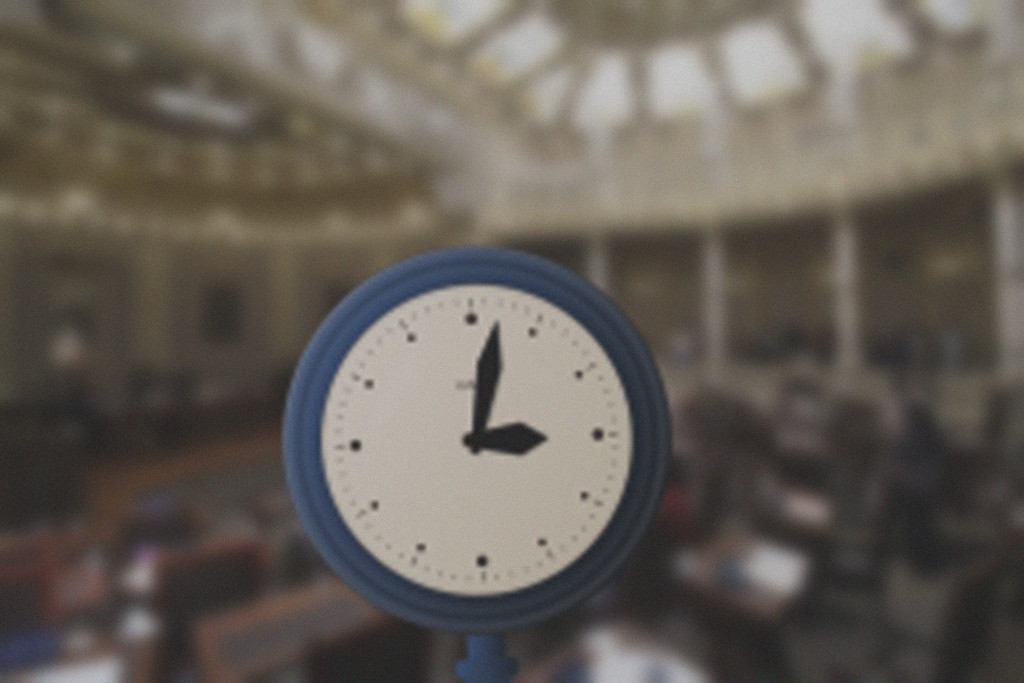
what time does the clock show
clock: 3:02
